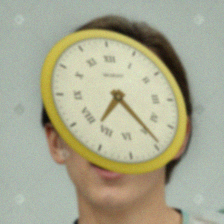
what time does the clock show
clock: 7:24
